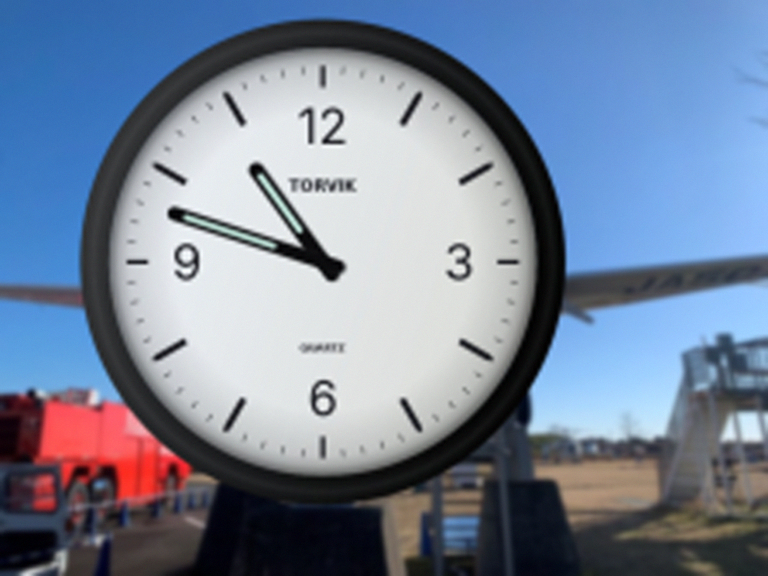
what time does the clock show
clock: 10:48
